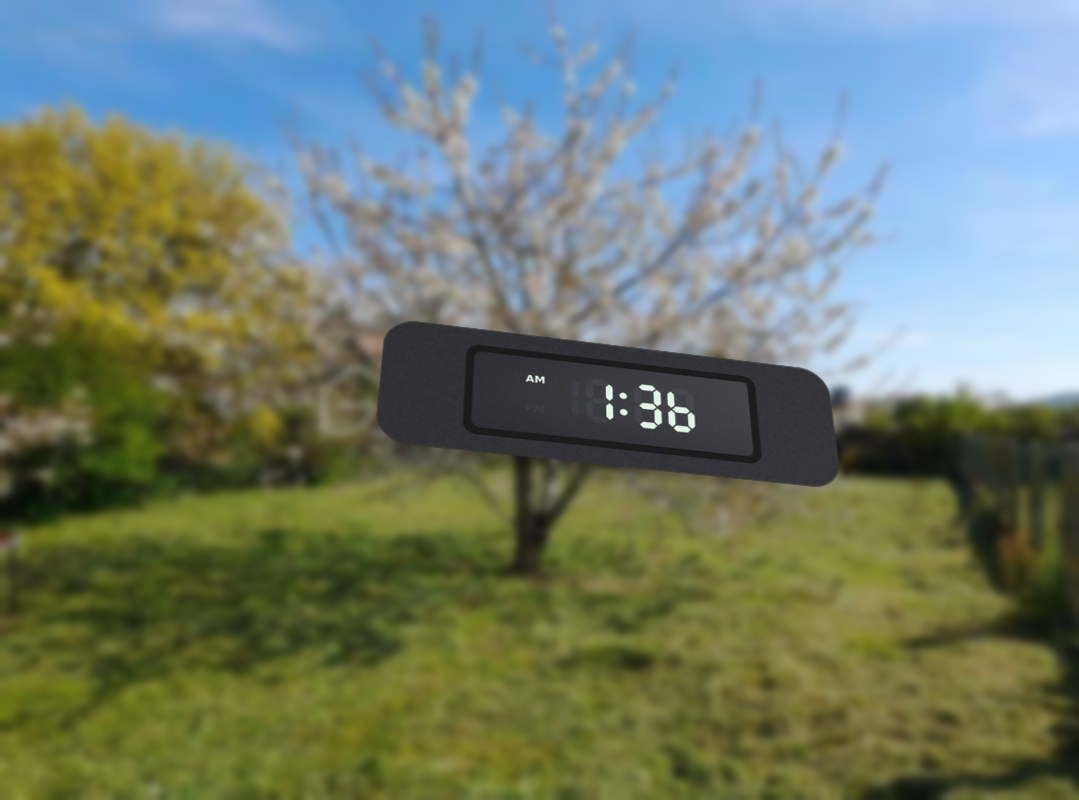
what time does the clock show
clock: 1:36
